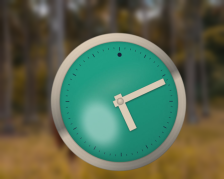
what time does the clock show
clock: 5:11
